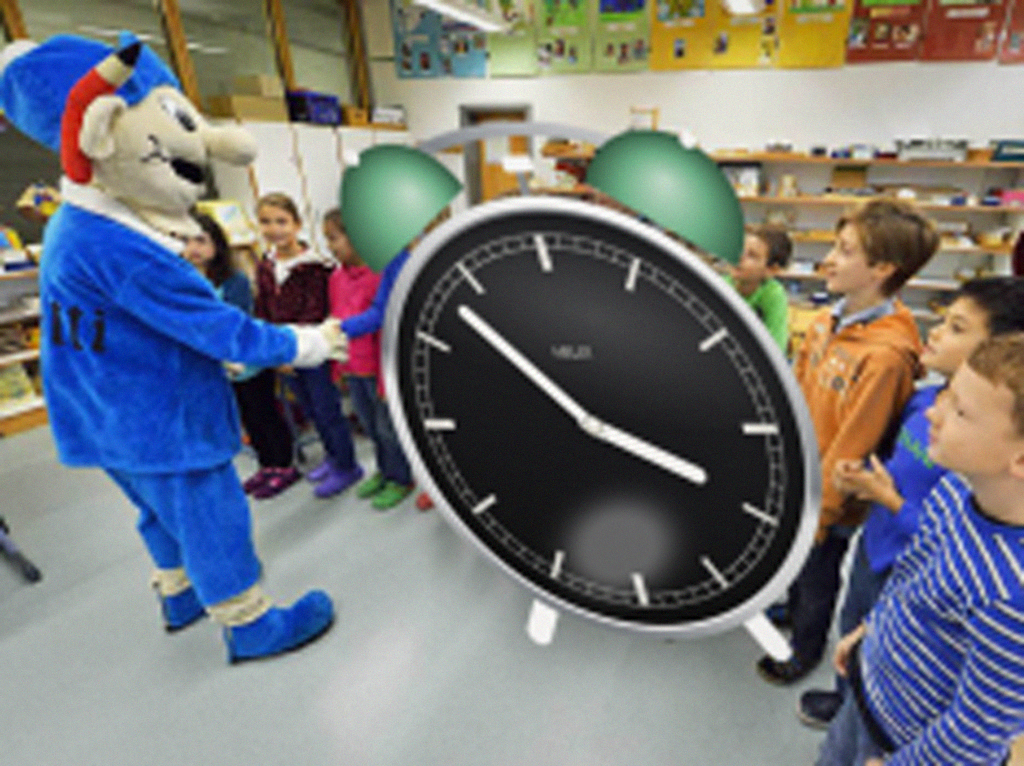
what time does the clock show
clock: 3:53
